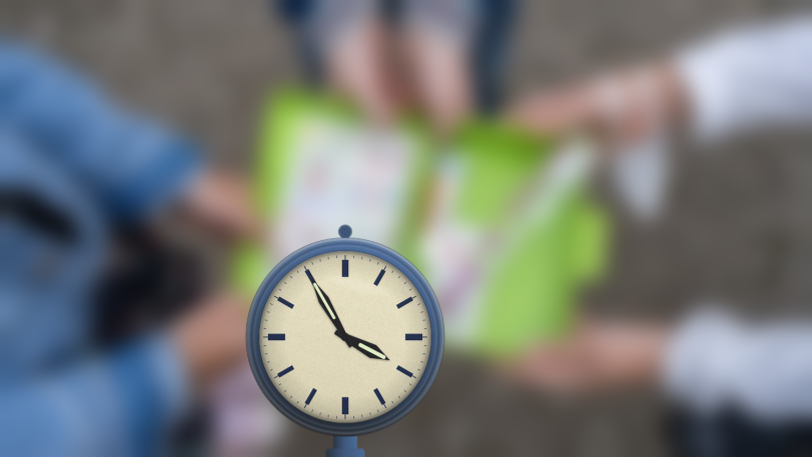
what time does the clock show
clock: 3:55
